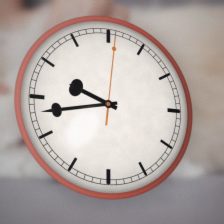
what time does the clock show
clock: 9:43:01
